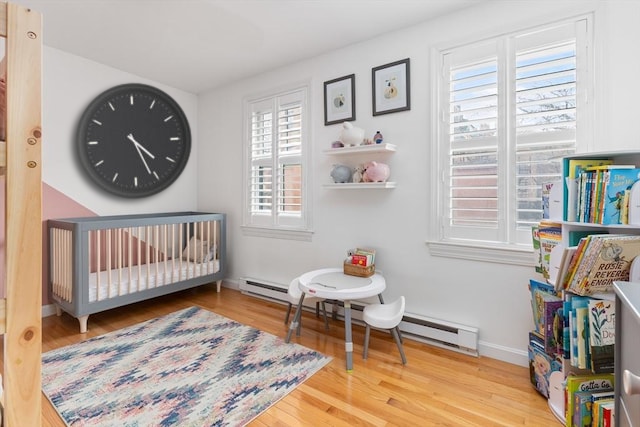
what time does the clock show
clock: 4:26
